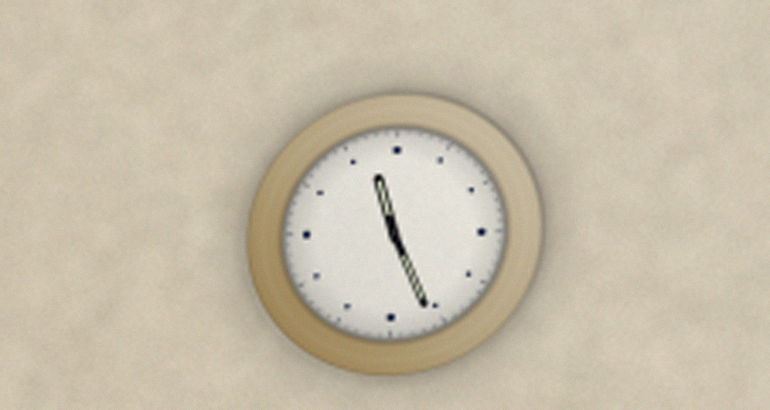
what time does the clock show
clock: 11:26
